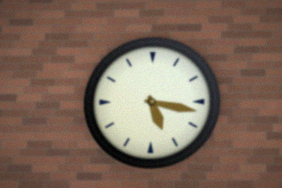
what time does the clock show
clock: 5:17
